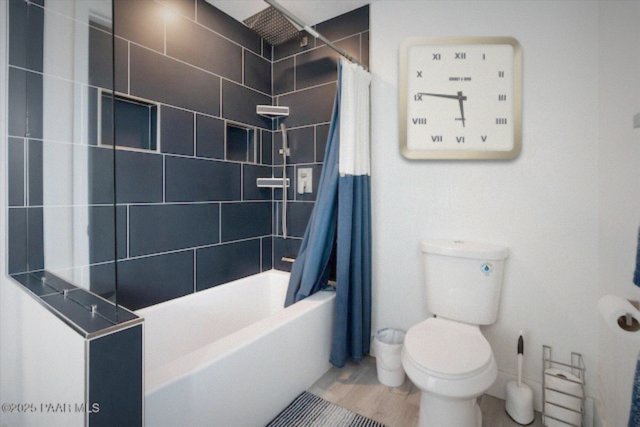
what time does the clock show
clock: 5:46
